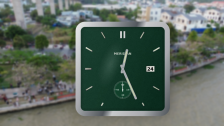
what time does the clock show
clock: 12:26
